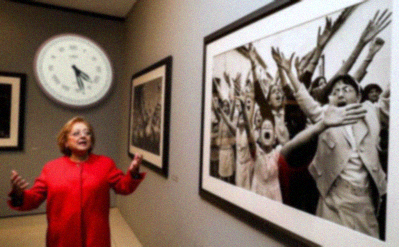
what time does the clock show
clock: 4:28
